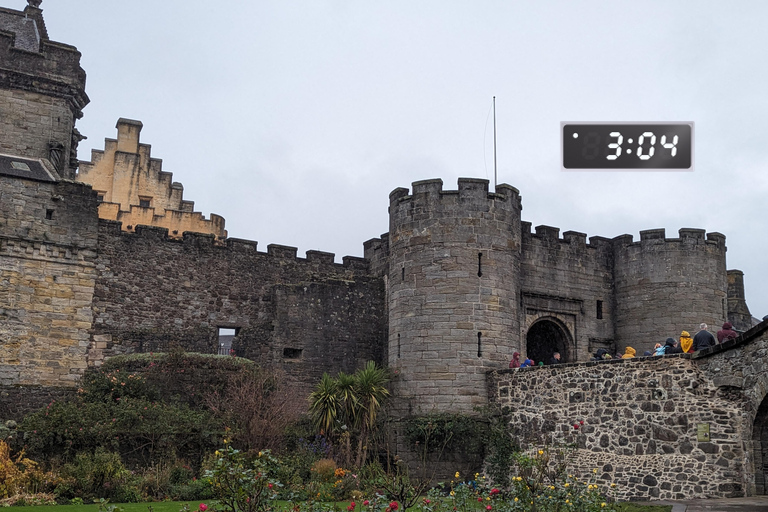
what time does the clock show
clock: 3:04
